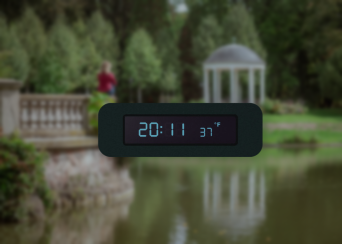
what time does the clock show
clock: 20:11
